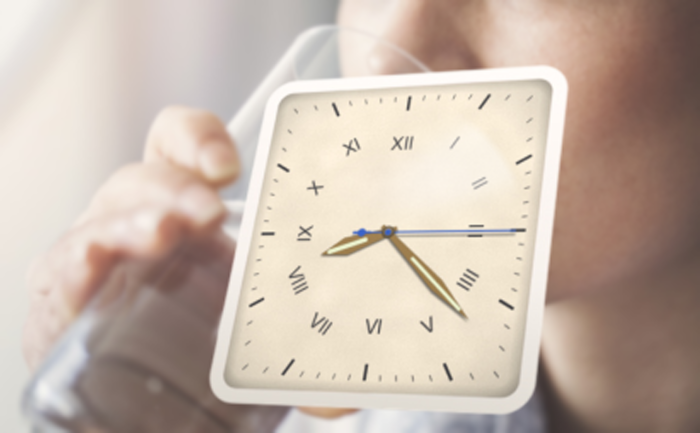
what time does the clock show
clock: 8:22:15
